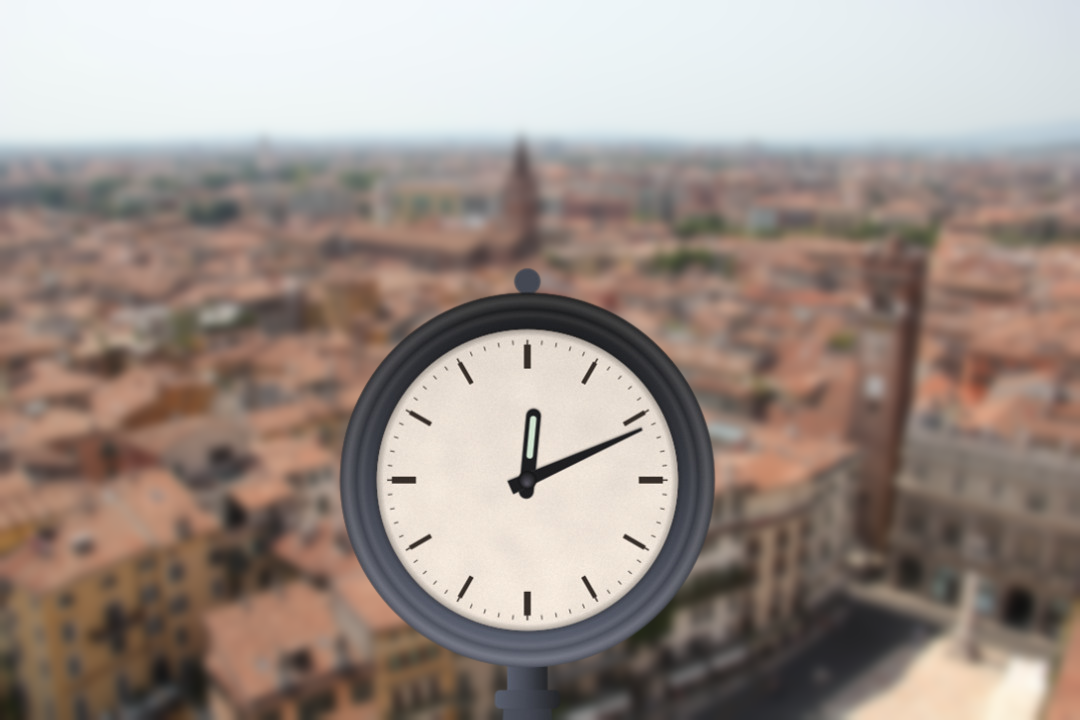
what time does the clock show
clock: 12:11
